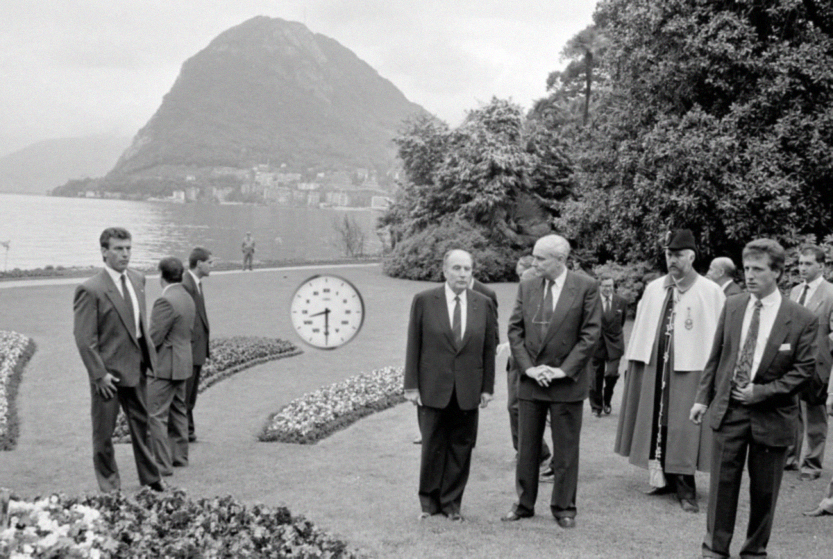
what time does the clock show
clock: 8:30
